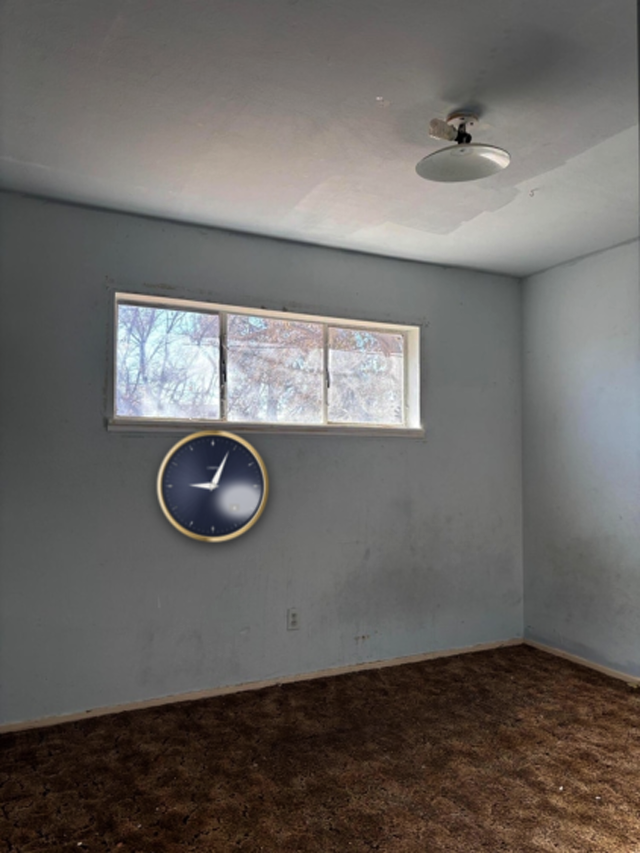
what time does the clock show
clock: 9:04
